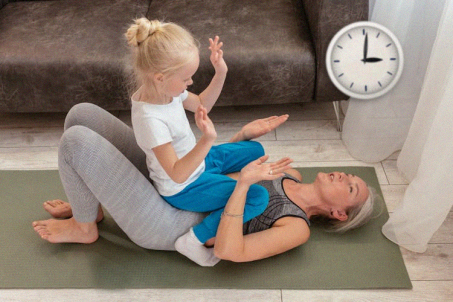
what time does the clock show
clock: 3:01
